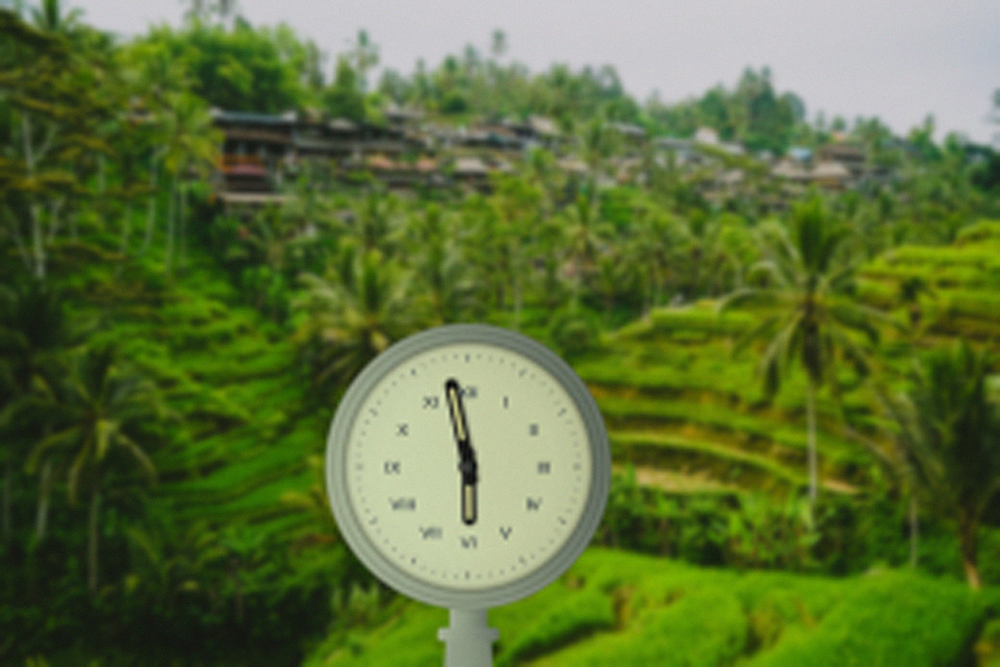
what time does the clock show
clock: 5:58
